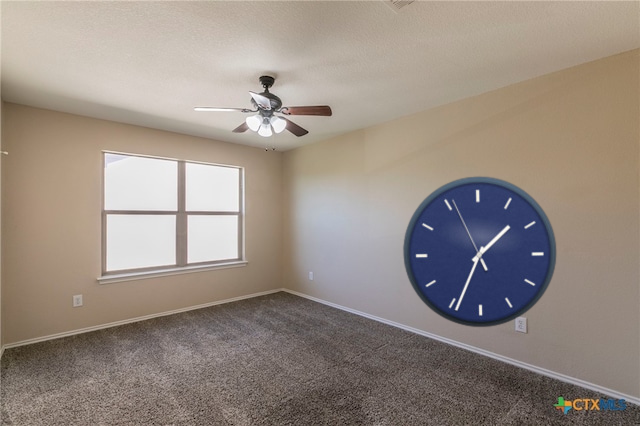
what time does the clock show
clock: 1:33:56
